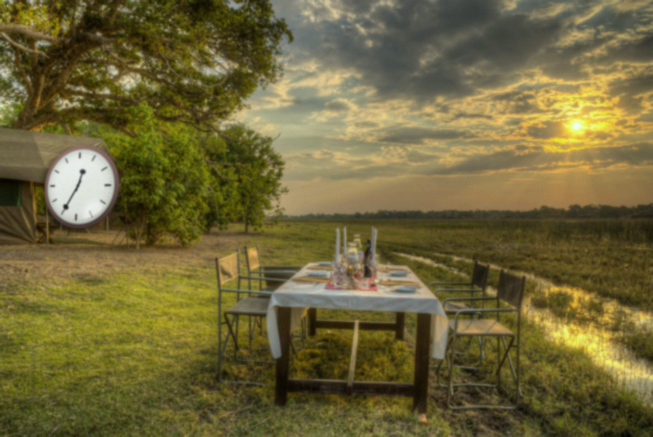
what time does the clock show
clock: 12:35
